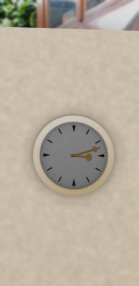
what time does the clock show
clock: 3:12
